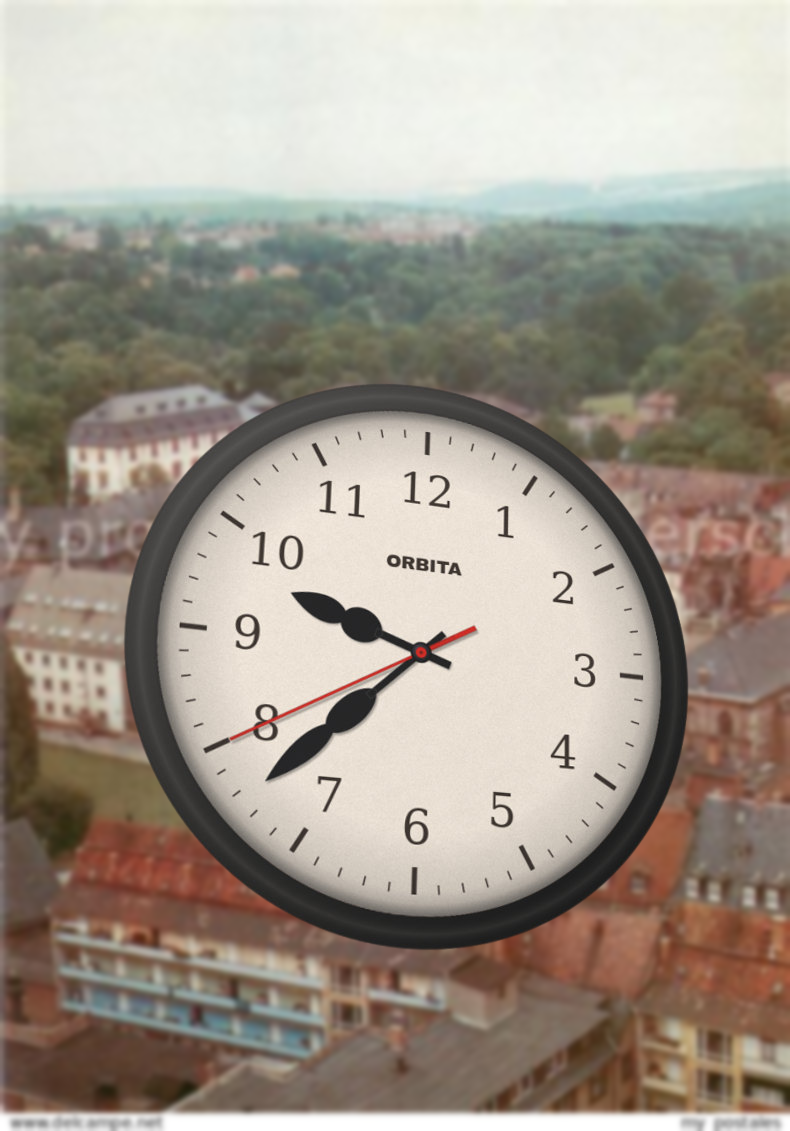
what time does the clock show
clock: 9:37:40
